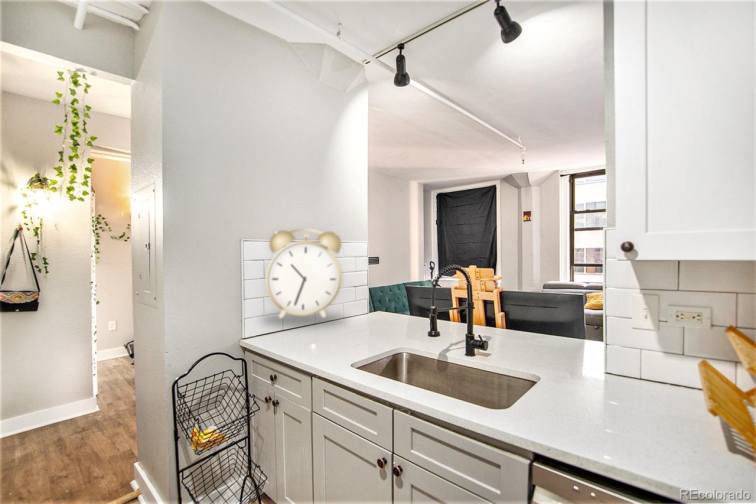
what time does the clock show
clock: 10:33
